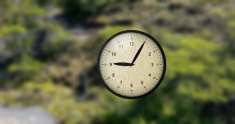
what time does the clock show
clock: 9:05
